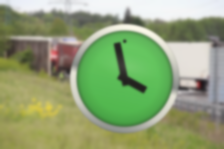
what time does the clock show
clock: 3:58
